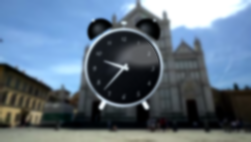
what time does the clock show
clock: 9:37
